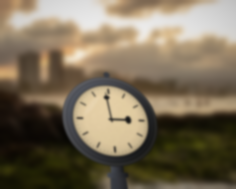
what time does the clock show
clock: 2:59
